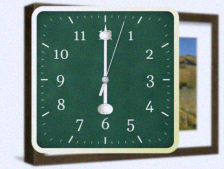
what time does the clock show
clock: 6:00:03
